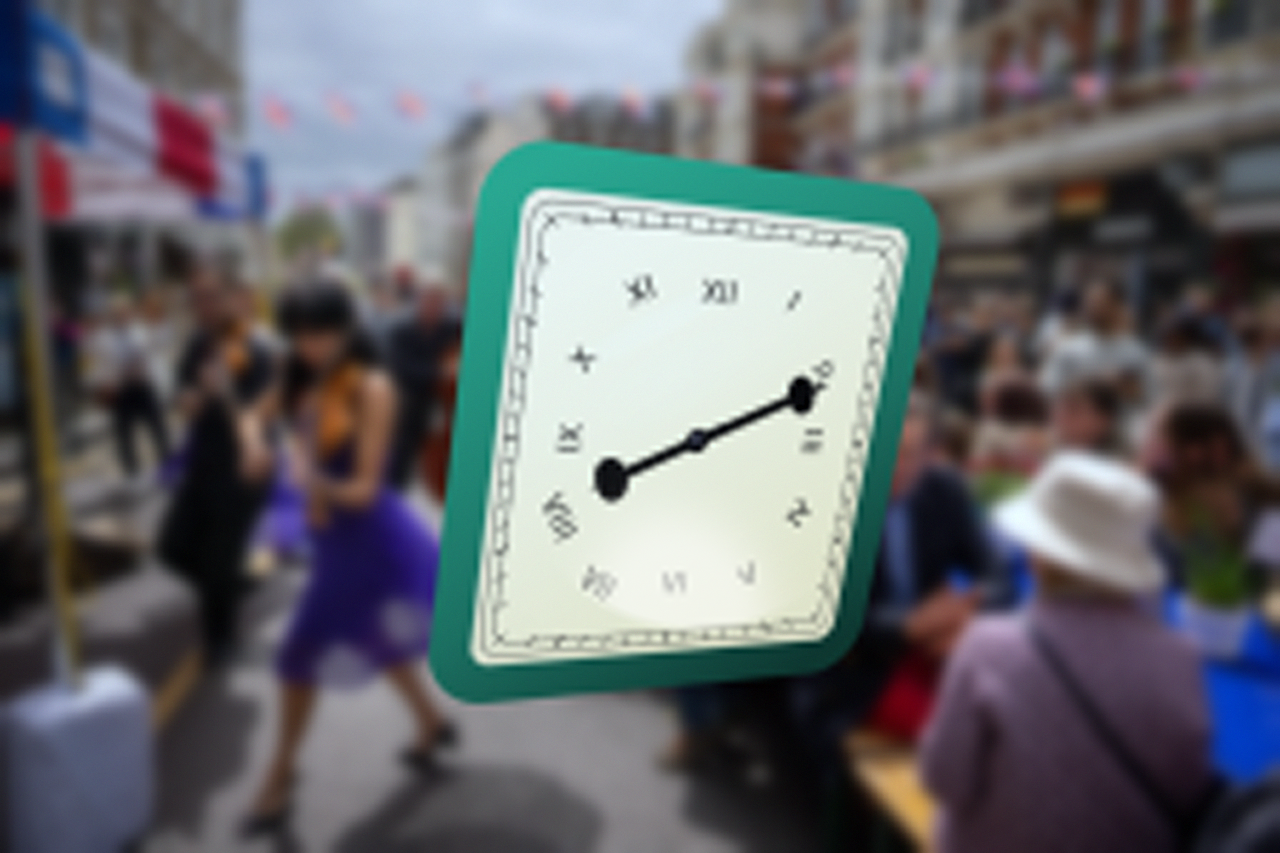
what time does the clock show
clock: 8:11
